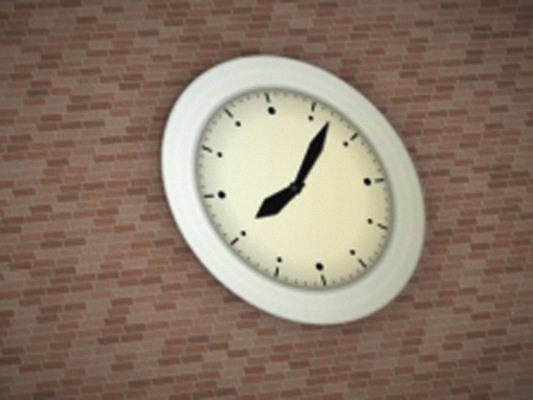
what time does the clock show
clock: 8:07
